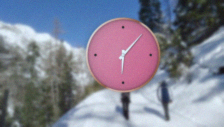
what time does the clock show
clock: 6:07
